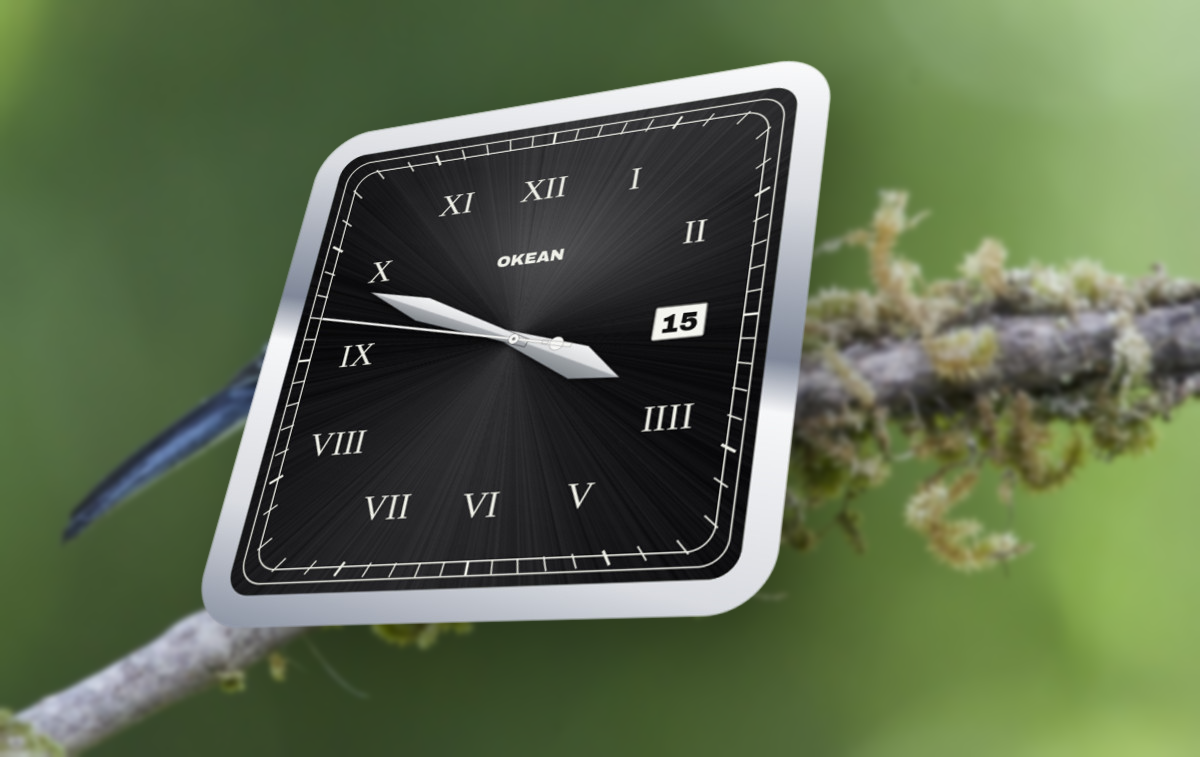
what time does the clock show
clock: 3:48:47
